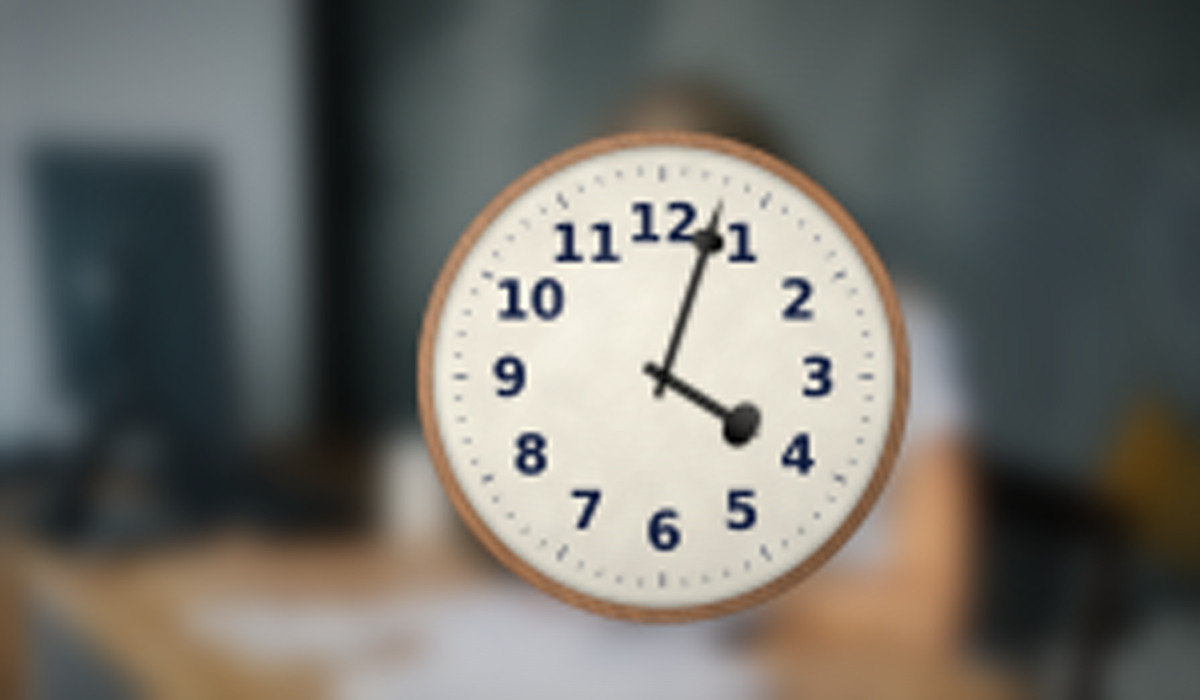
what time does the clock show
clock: 4:03
